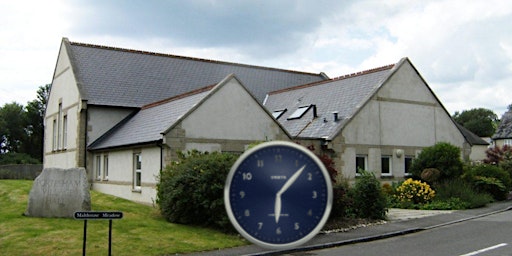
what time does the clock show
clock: 6:07
